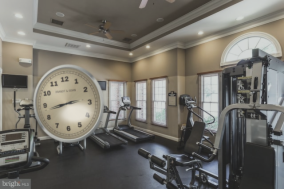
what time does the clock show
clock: 2:43
